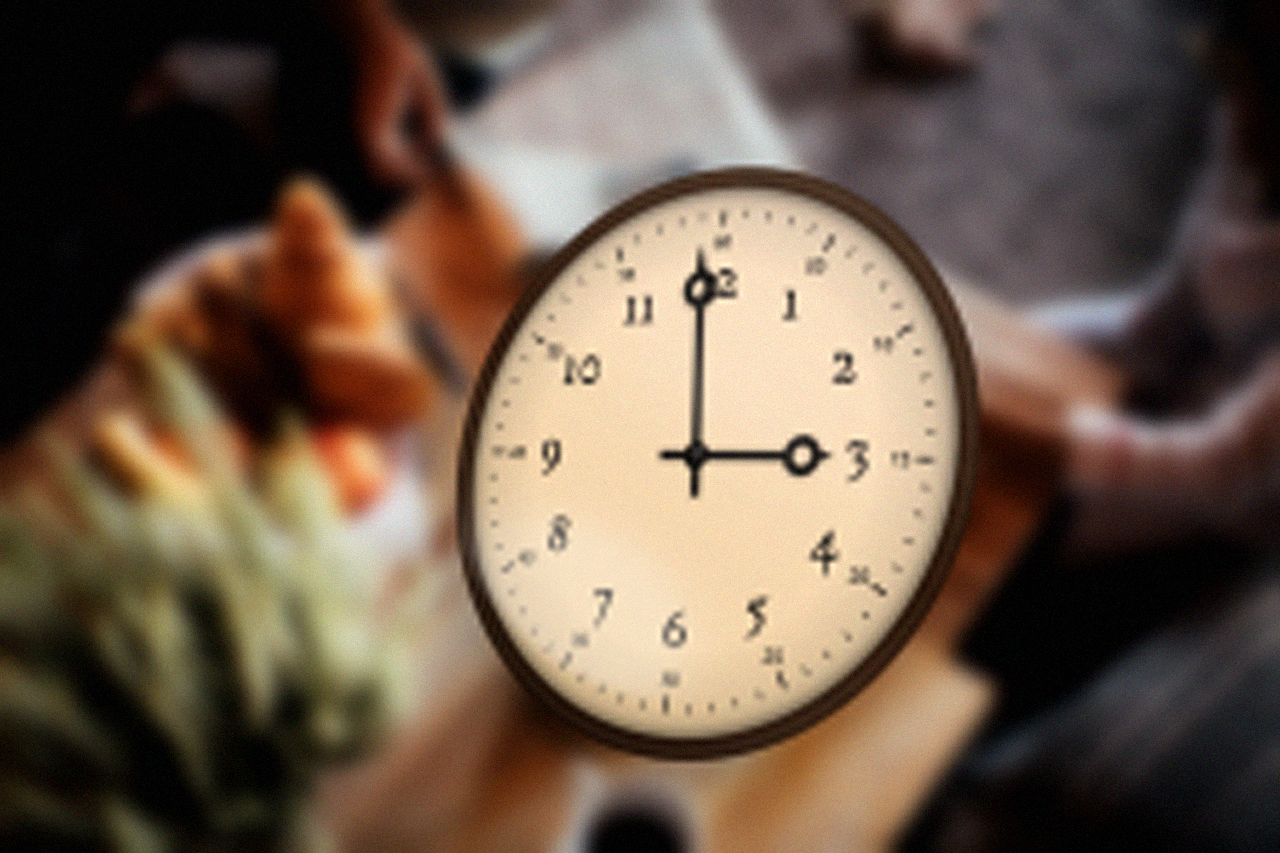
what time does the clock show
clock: 2:59
